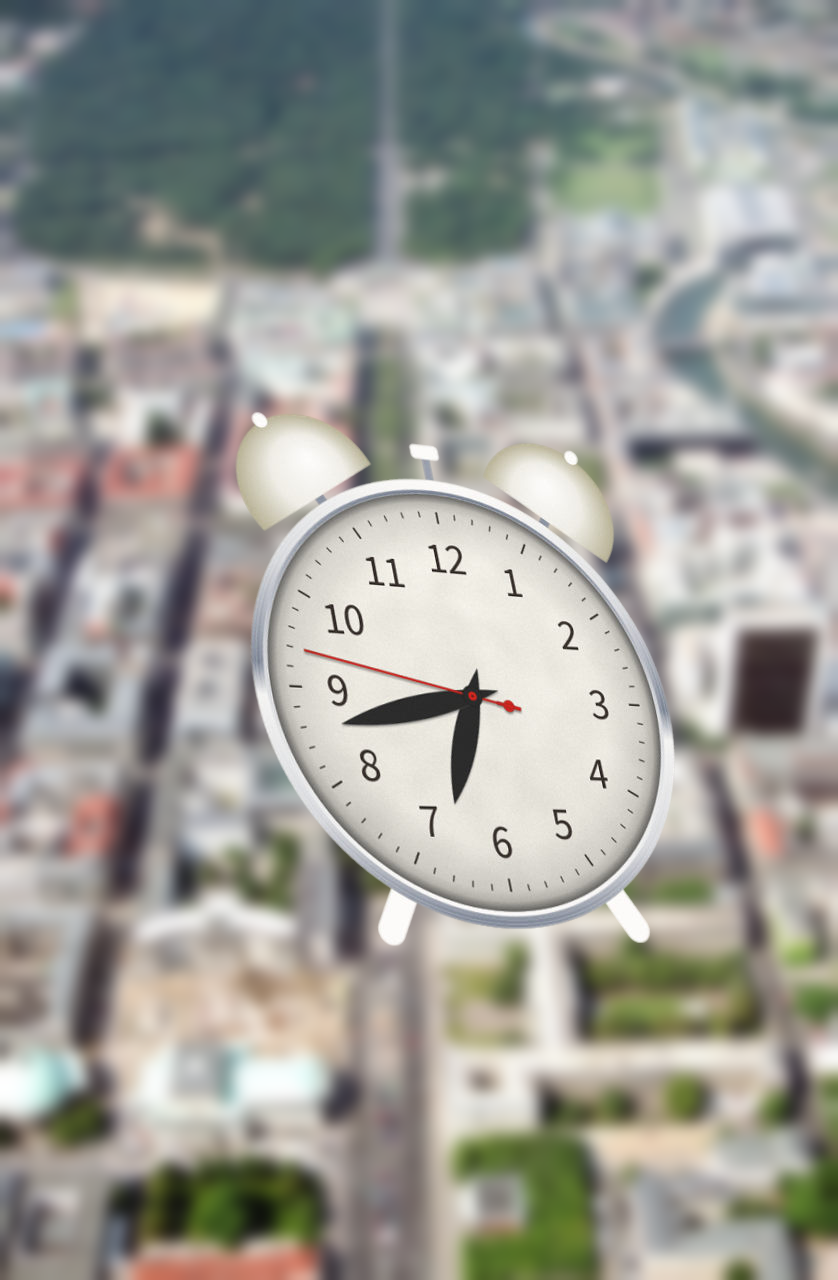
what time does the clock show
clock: 6:42:47
